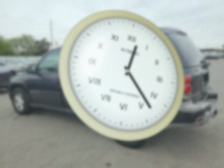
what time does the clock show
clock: 12:23
